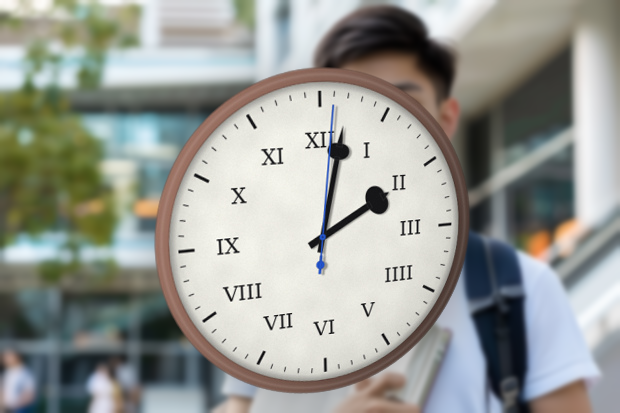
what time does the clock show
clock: 2:02:01
